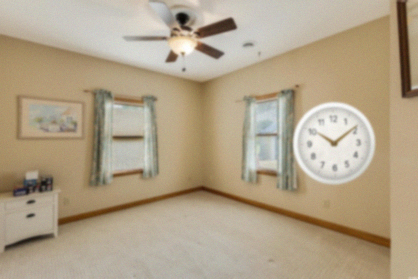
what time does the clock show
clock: 10:09
